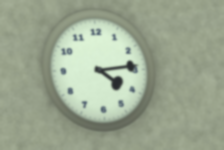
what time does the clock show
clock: 4:14
